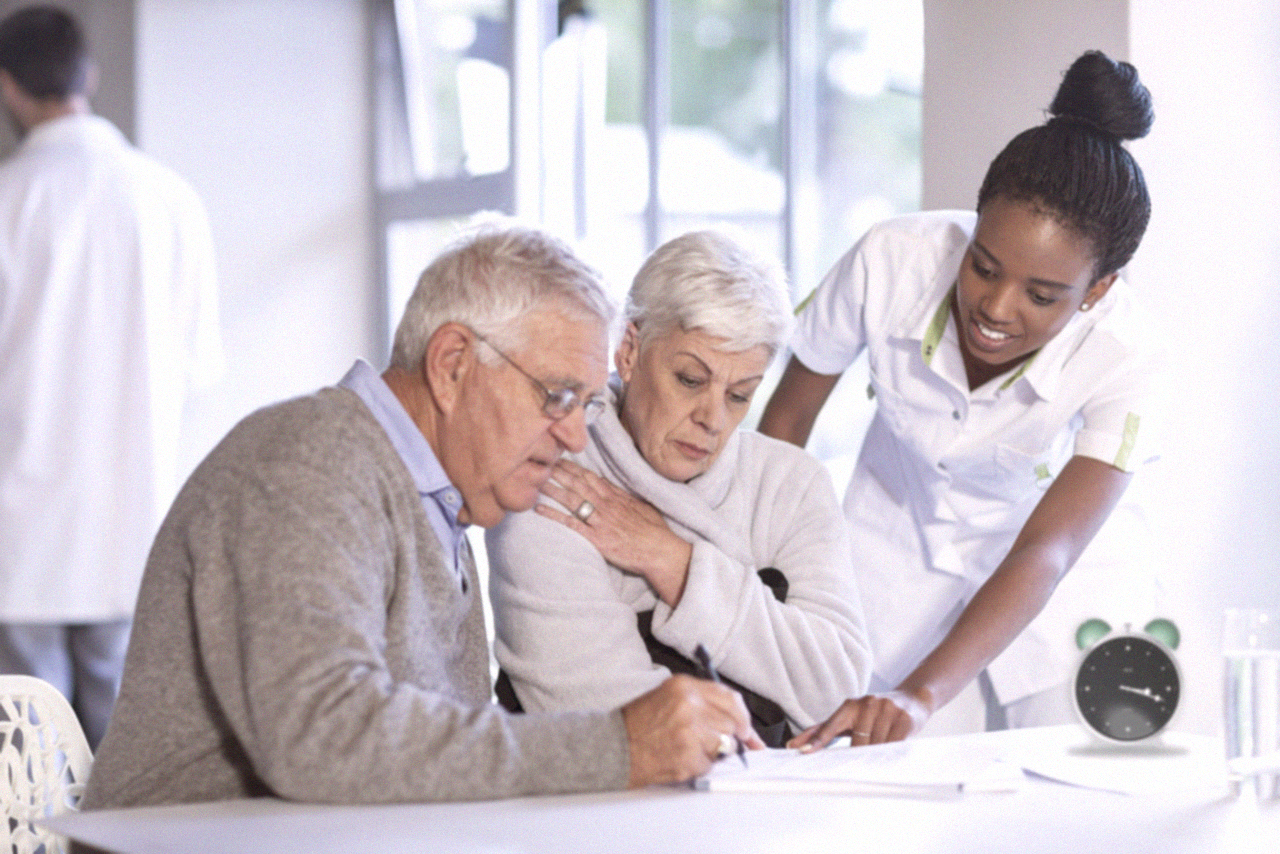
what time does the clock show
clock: 3:18
